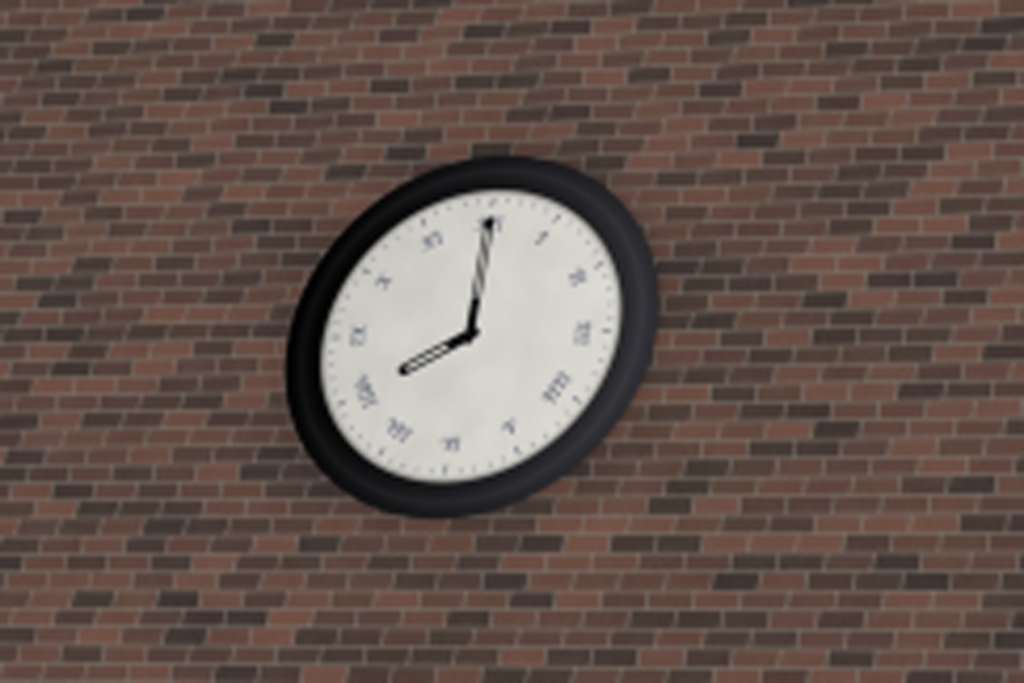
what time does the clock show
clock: 8:00
